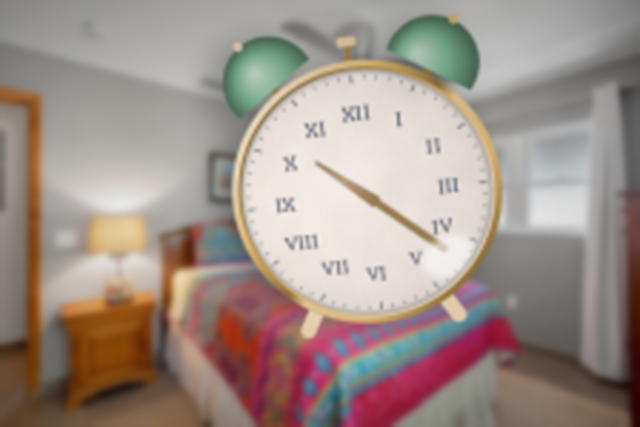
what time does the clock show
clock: 10:22
